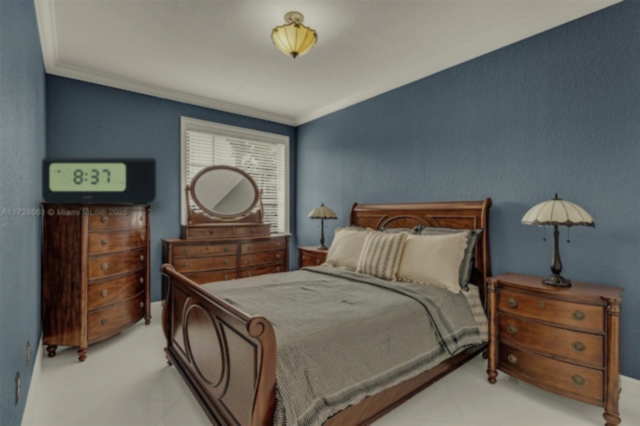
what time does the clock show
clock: 8:37
